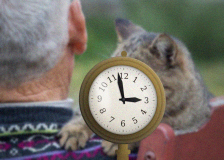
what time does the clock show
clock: 2:58
